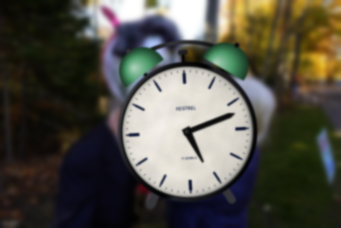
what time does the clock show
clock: 5:12
